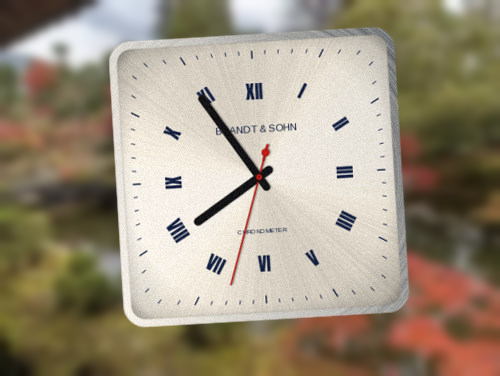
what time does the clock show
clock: 7:54:33
